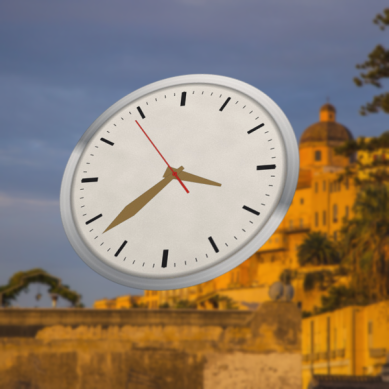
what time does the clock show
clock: 3:37:54
